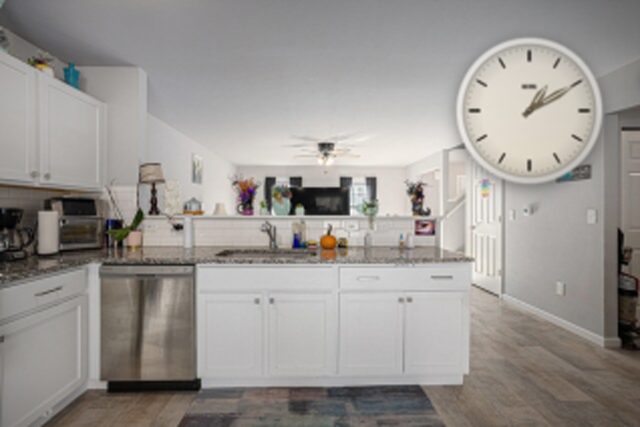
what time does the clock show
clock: 1:10
